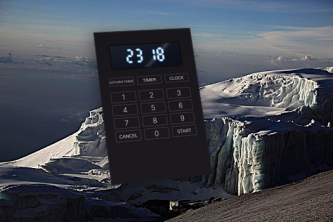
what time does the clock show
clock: 23:18
